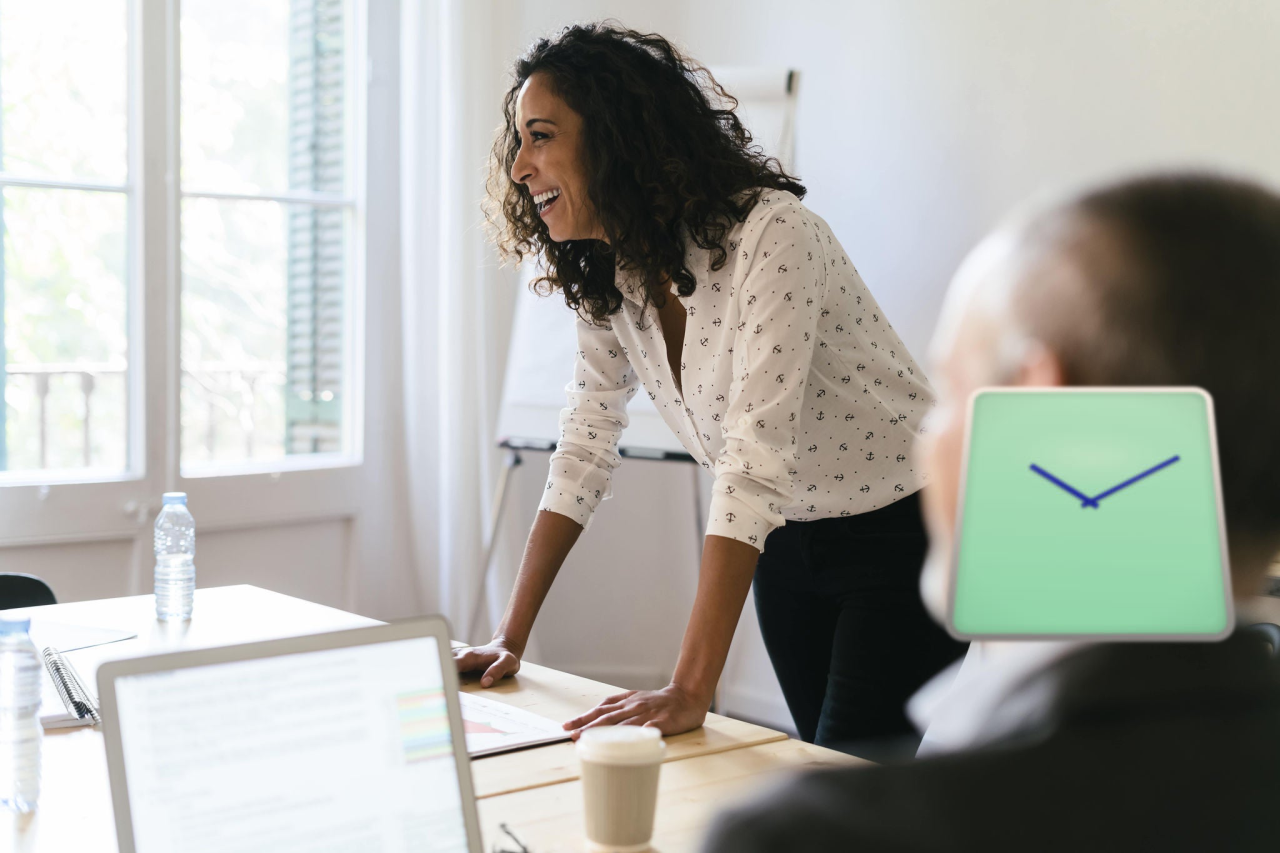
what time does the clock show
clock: 10:10
